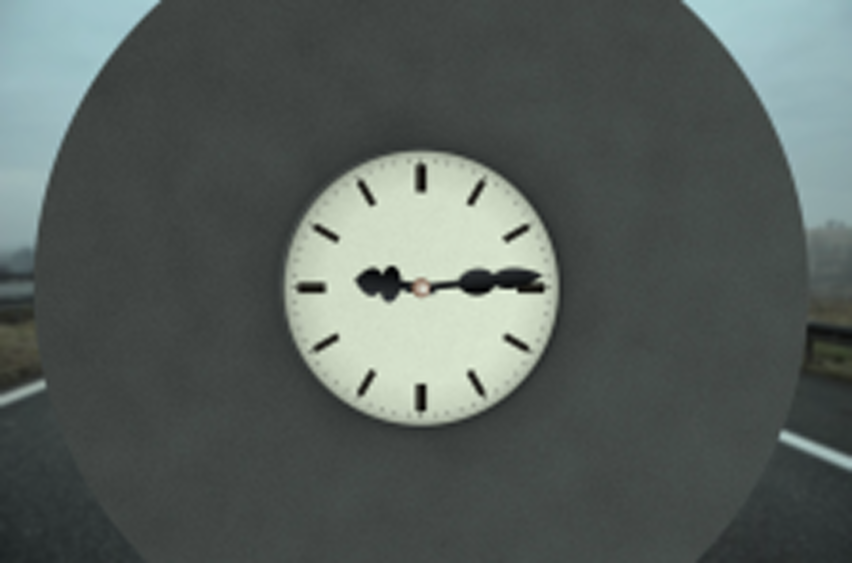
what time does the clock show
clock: 9:14
